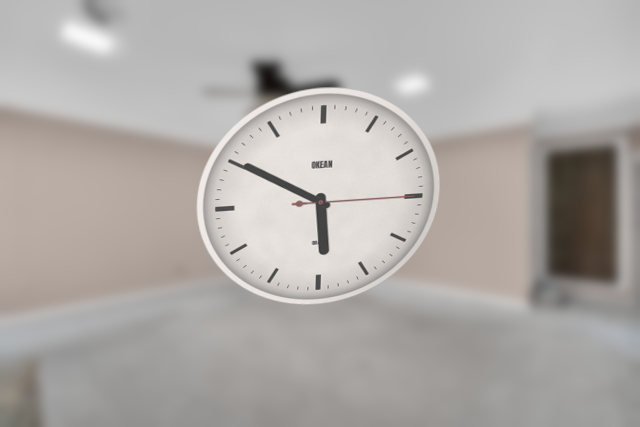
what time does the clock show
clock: 5:50:15
